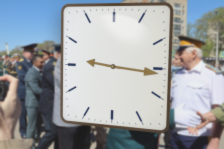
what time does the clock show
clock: 9:16
